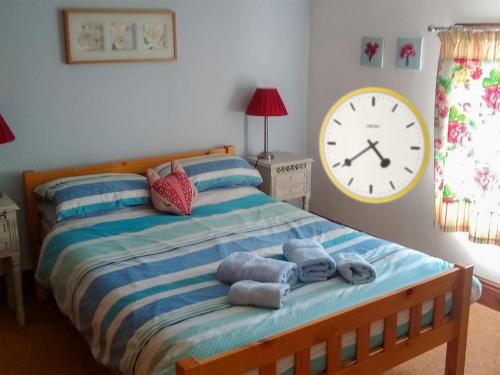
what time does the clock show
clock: 4:39
